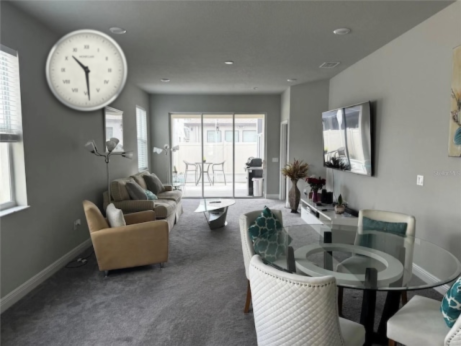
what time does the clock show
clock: 10:29
